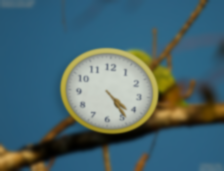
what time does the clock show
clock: 4:24
